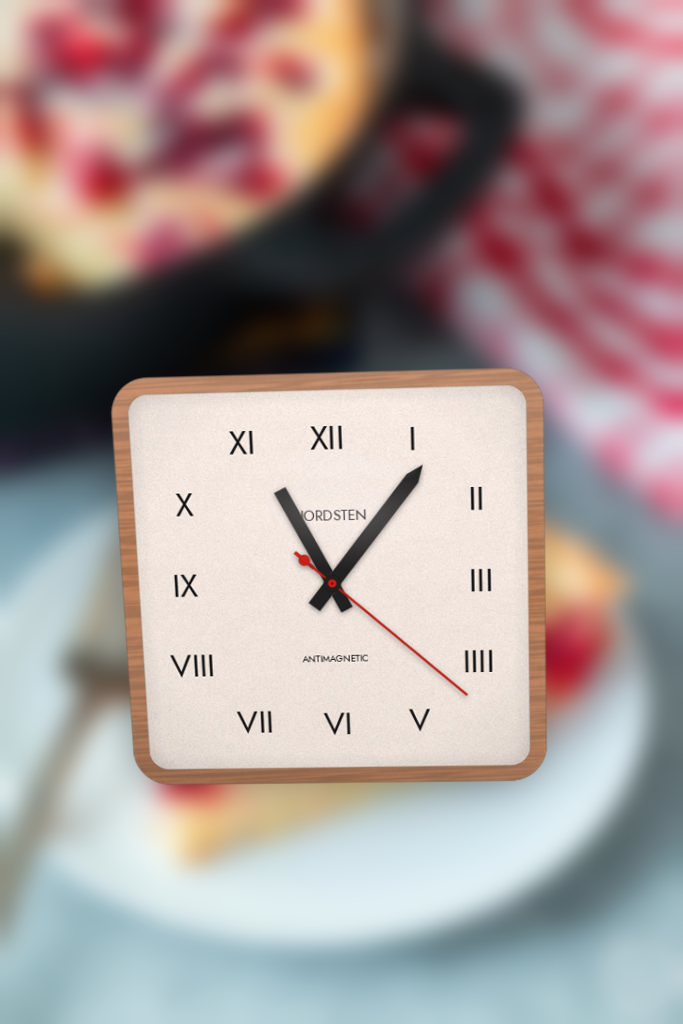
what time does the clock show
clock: 11:06:22
